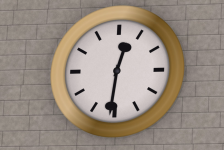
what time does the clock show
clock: 12:31
